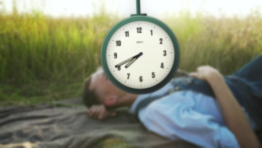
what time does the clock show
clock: 7:41
